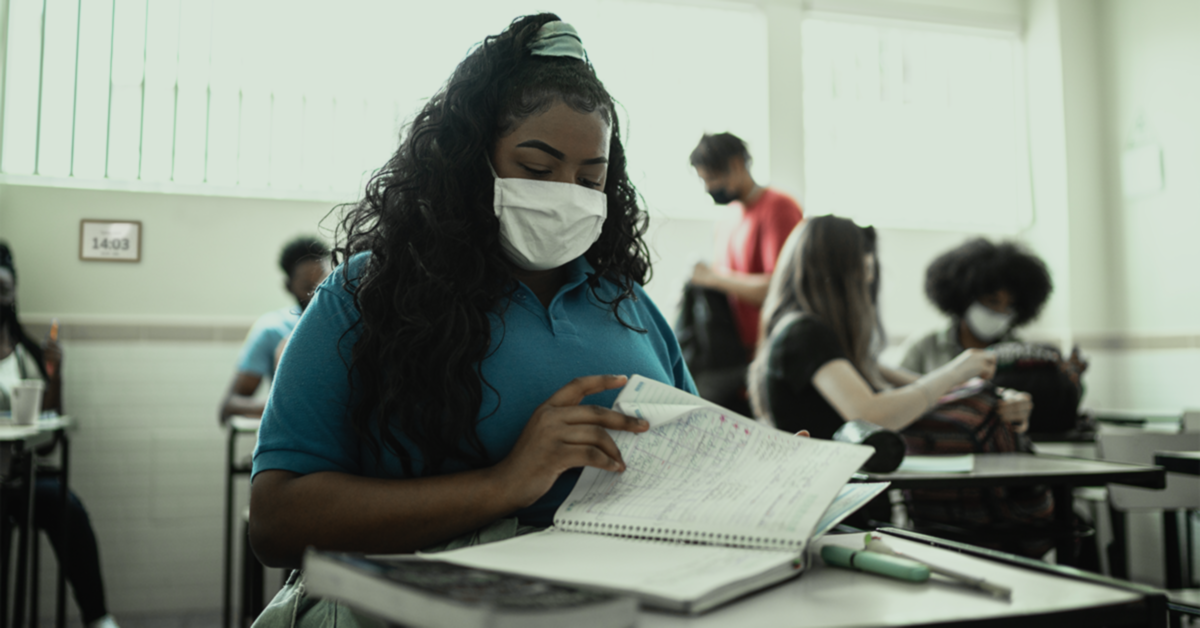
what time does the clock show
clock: 14:03
